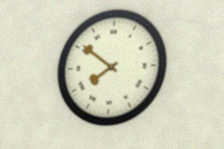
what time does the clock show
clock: 7:51
